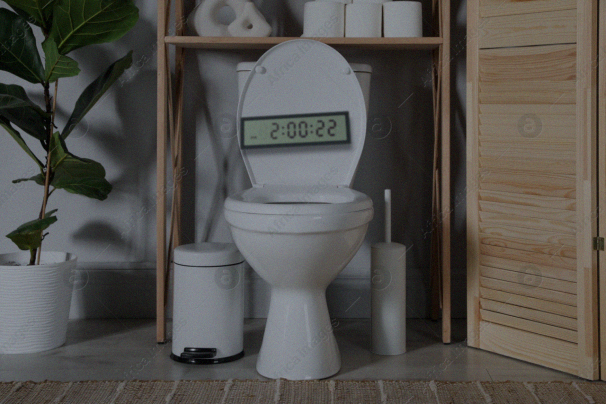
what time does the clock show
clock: 2:00:22
